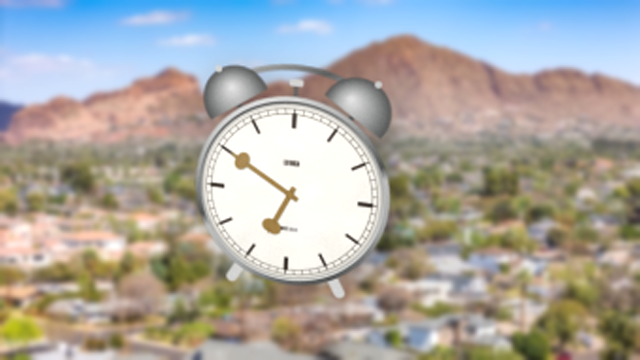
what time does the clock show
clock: 6:50
